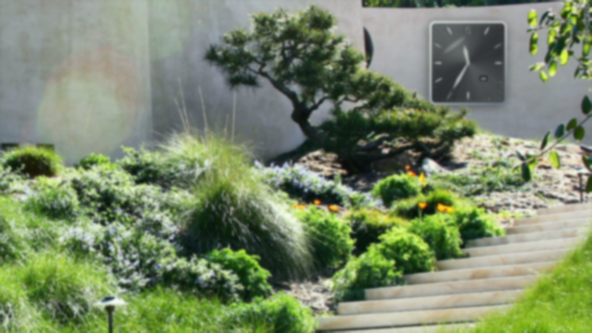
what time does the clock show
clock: 11:35
